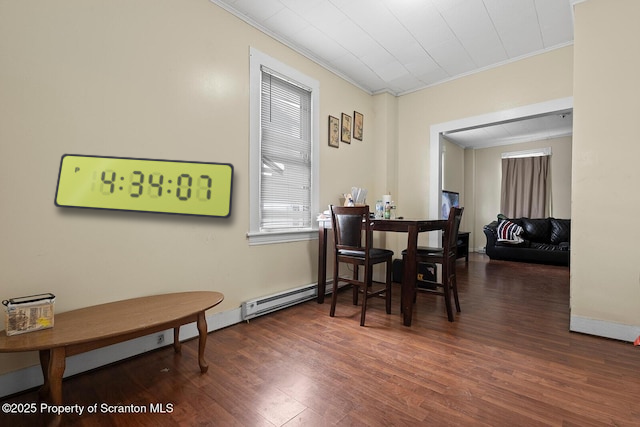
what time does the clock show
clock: 4:34:07
